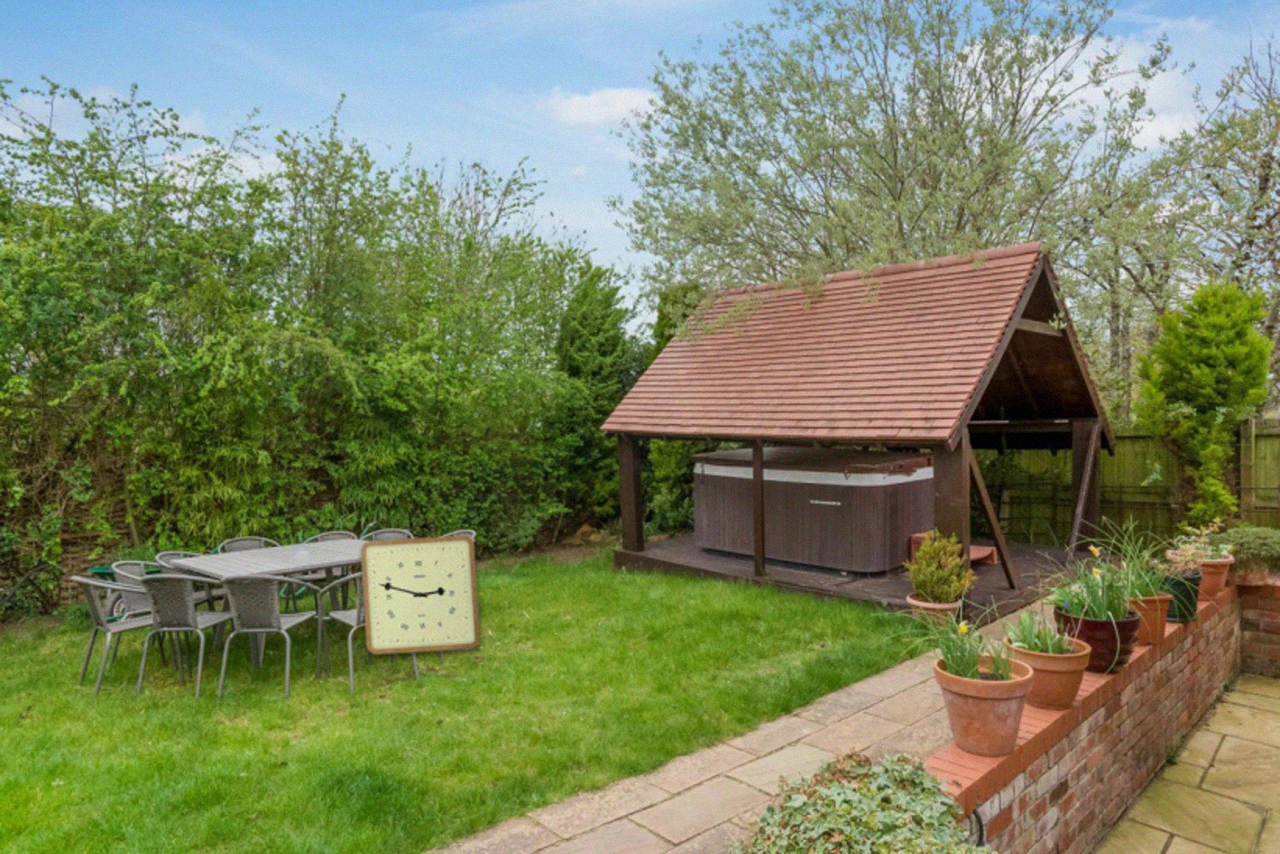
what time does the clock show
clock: 2:48
